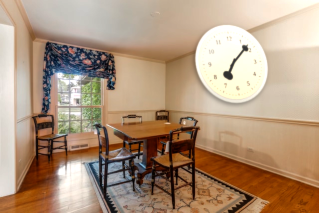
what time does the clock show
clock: 7:08
